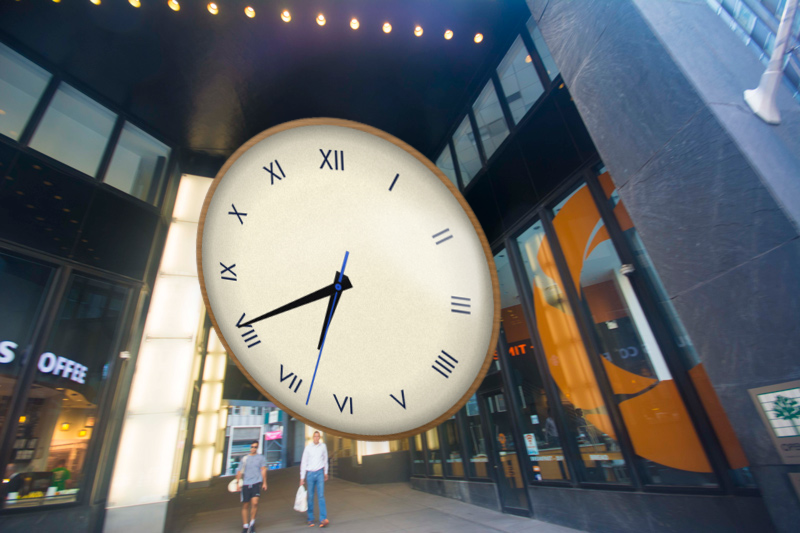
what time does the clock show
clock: 6:40:33
